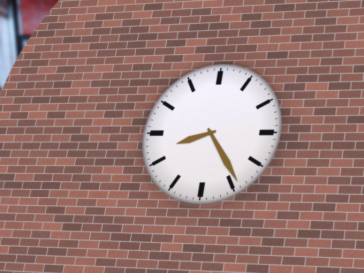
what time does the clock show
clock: 8:24
